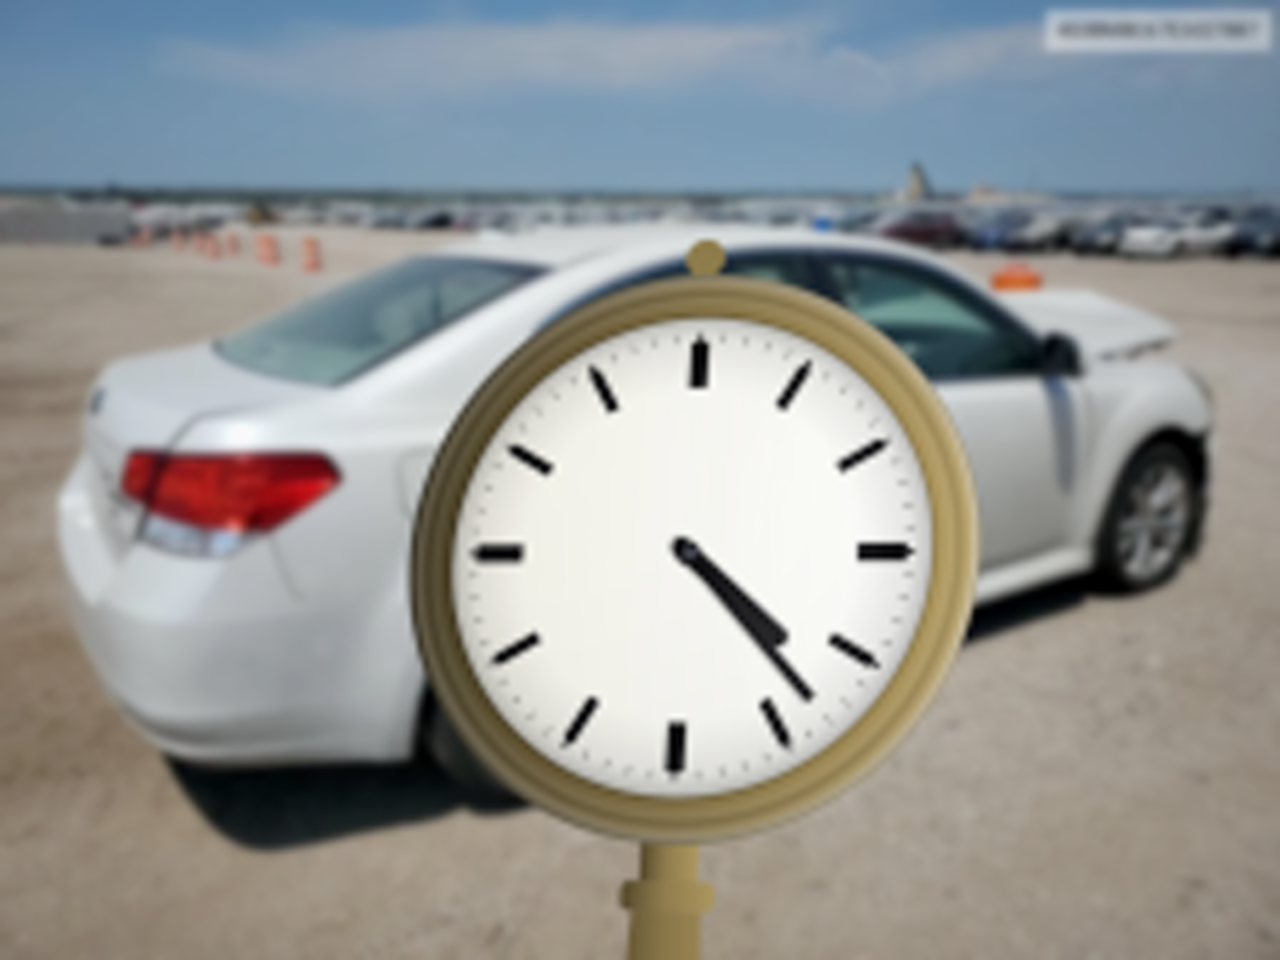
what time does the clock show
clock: 4:23
